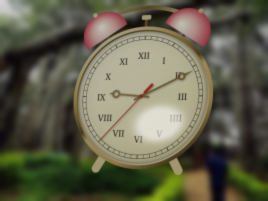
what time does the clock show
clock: 9:10:37
